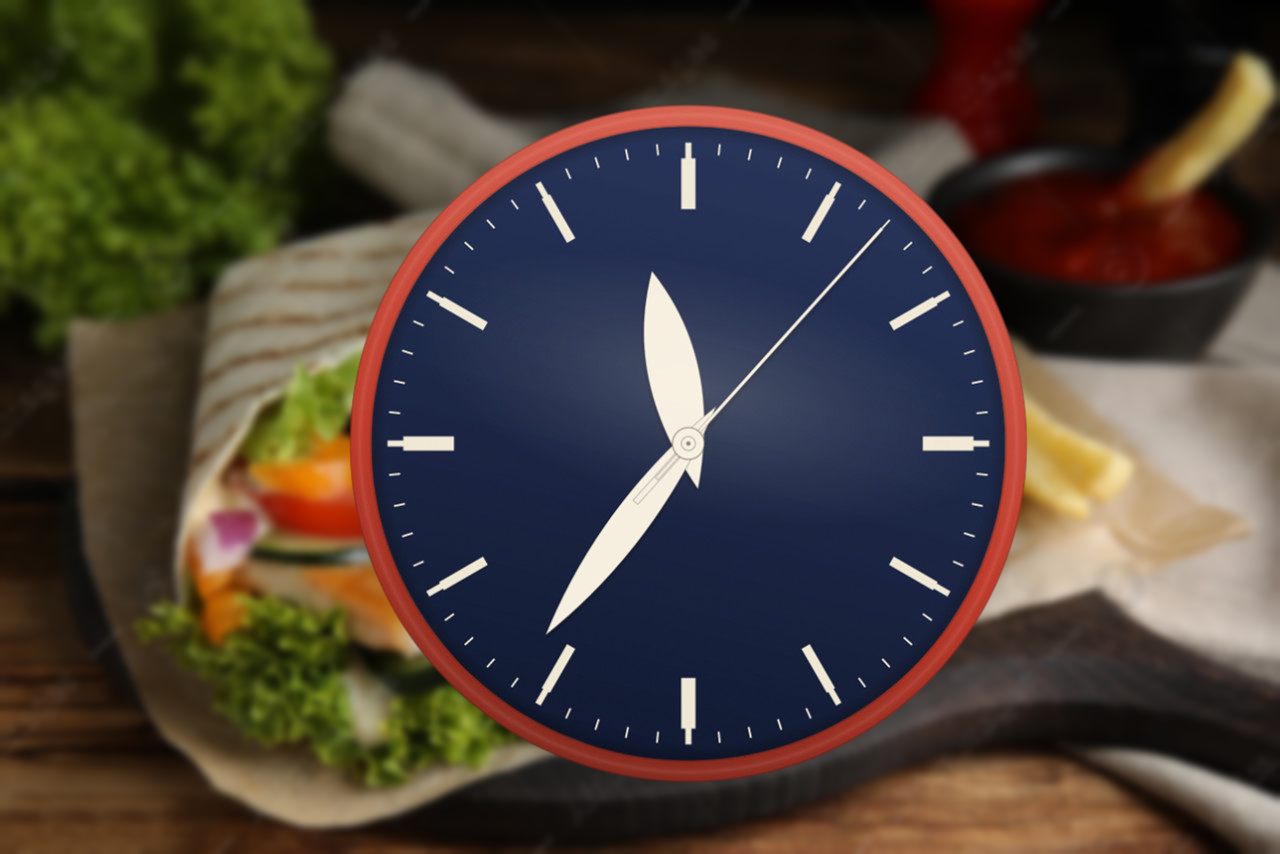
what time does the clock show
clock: 11:36:07
